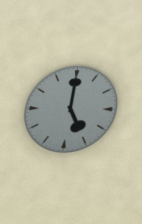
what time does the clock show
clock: 5:00
